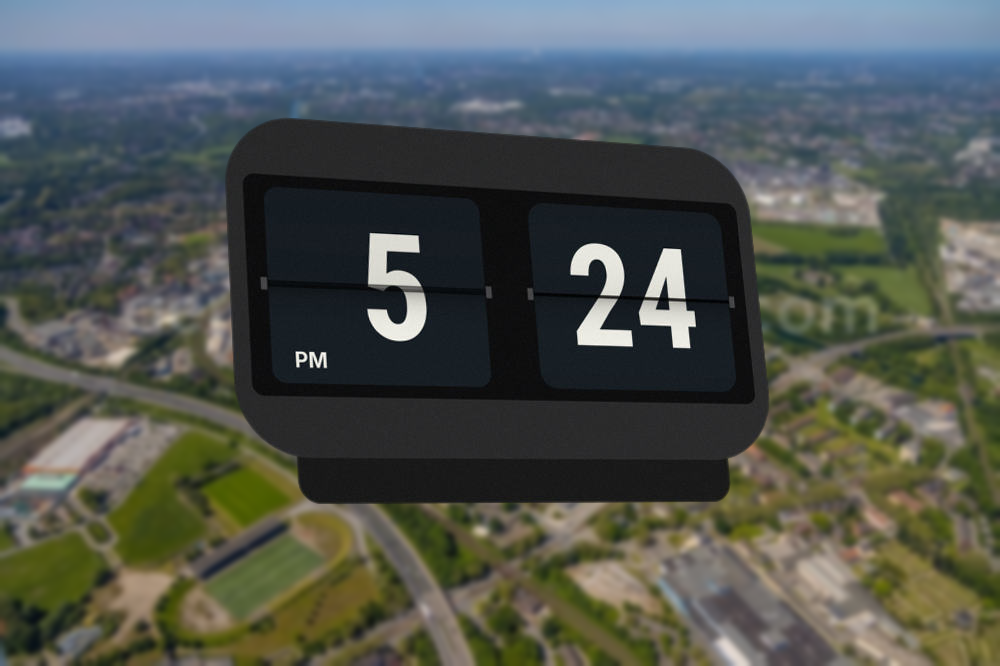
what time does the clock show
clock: 5:24
